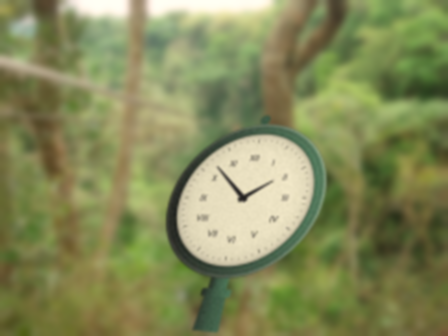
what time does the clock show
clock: 1:52
